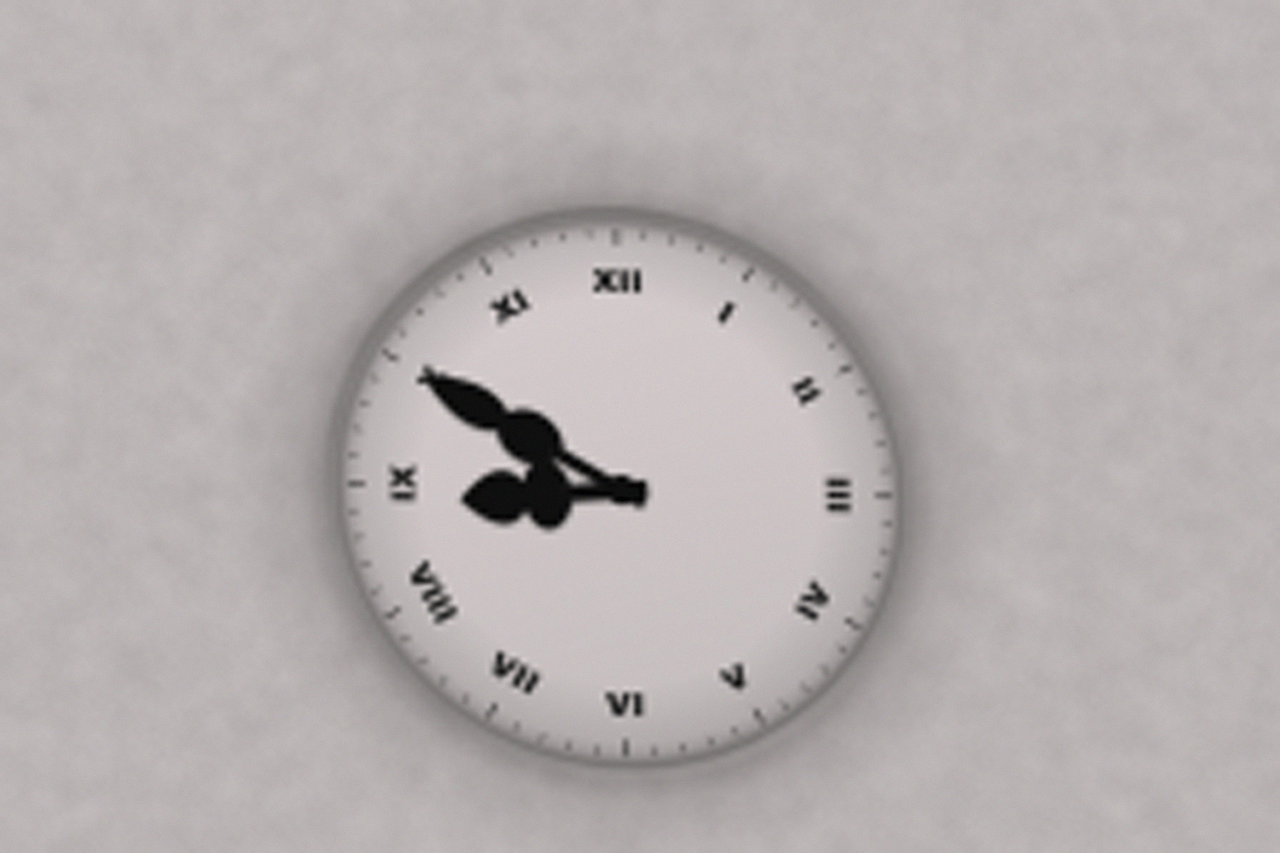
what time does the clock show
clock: 8:50
